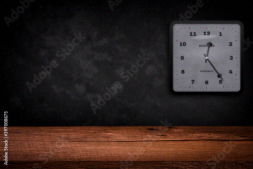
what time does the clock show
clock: 12:24
